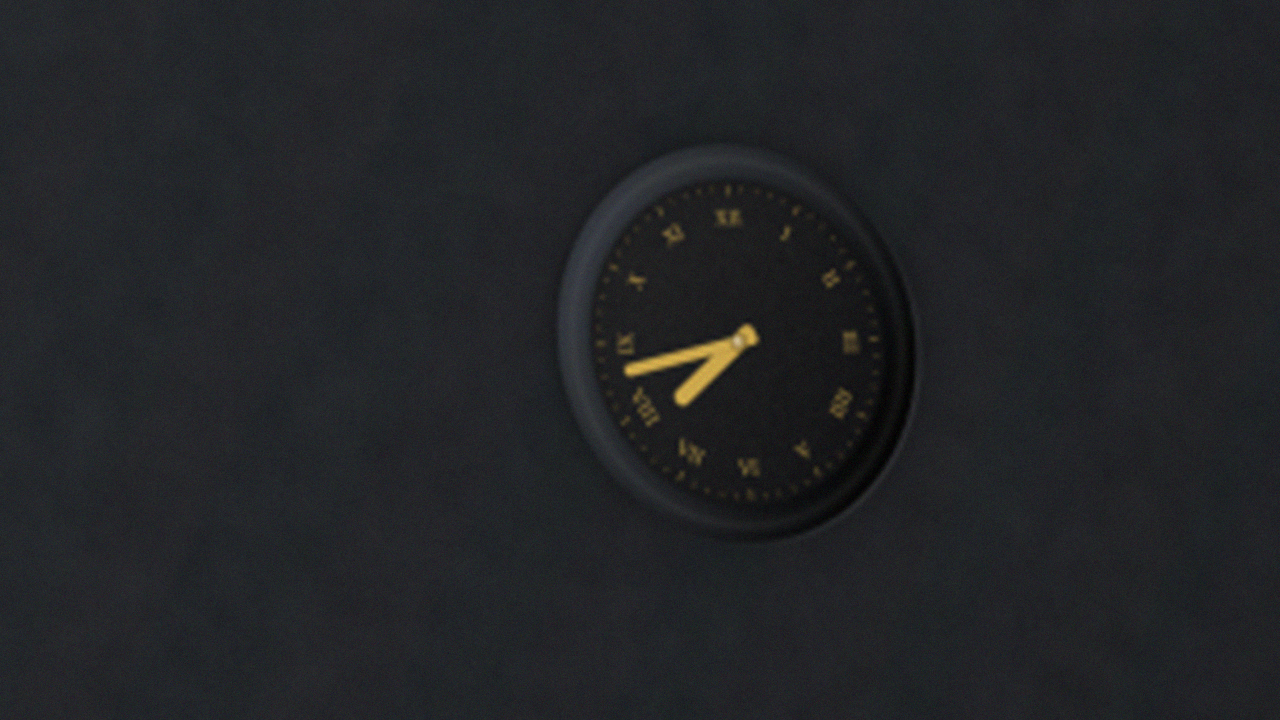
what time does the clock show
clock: 7:43
